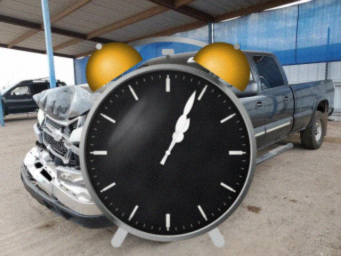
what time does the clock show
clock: 1:04
